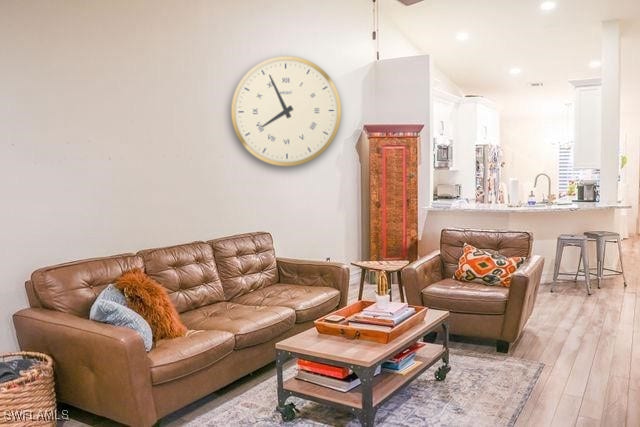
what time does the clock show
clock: 7:56
